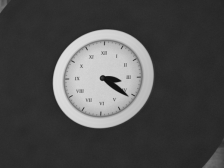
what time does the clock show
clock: 3:21
